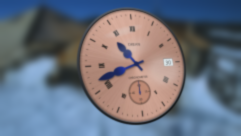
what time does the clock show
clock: 10:42
